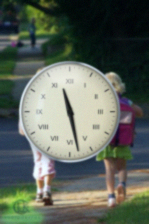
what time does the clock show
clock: 11:28
